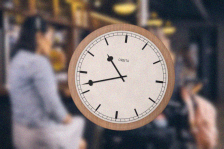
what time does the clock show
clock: 10:42
